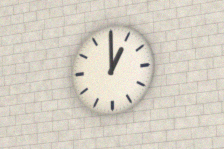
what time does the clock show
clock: 1:00
